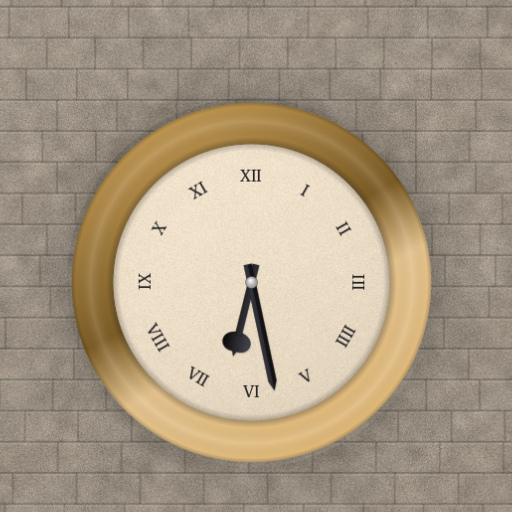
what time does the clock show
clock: 6:28
